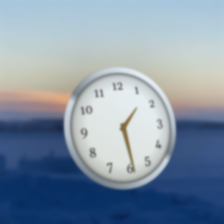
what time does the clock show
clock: 1:29
